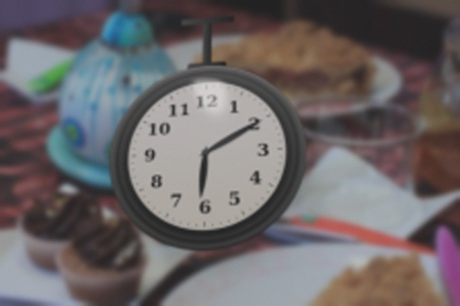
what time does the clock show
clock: 6:10
